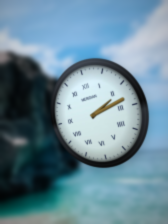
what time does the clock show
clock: 2:13
